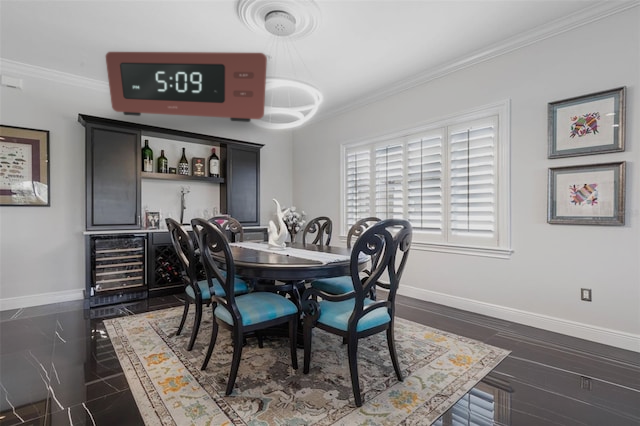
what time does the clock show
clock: 5:09
